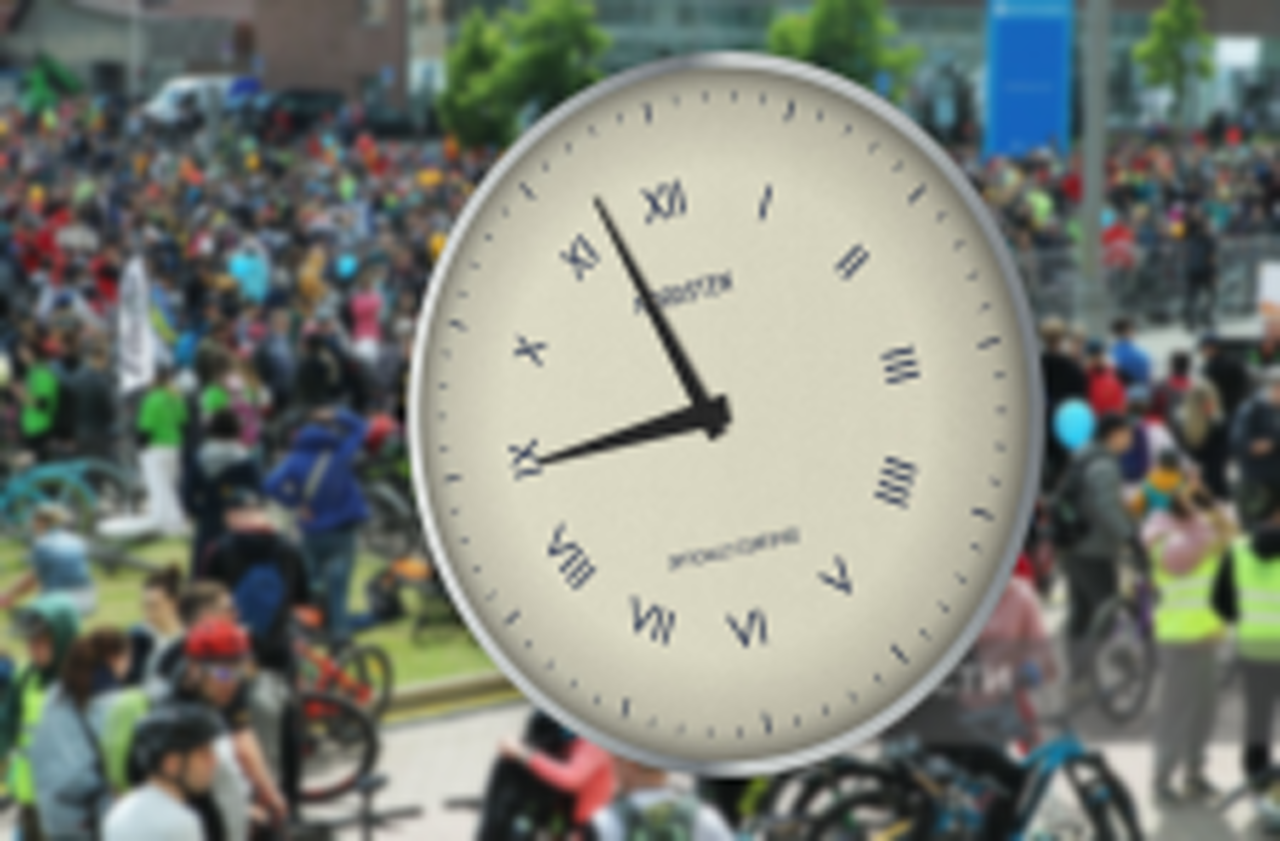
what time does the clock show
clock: 8:57
